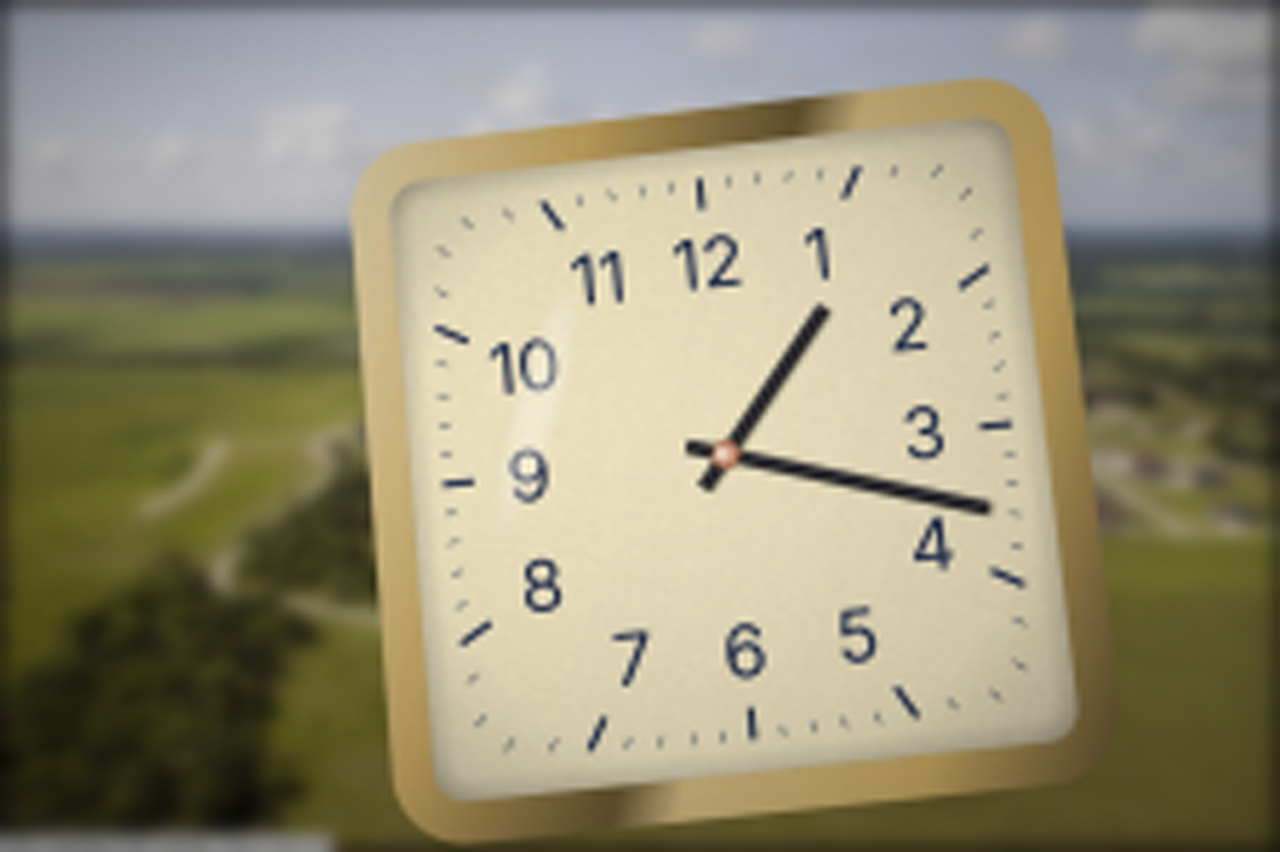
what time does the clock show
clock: 1:18
